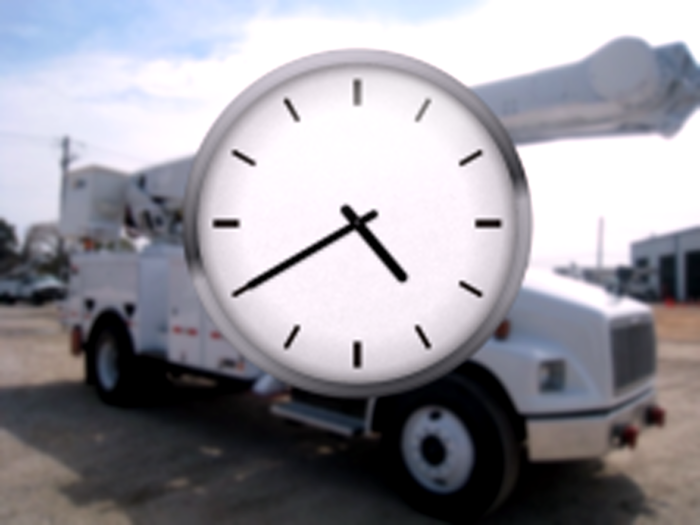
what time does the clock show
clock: 4:40
